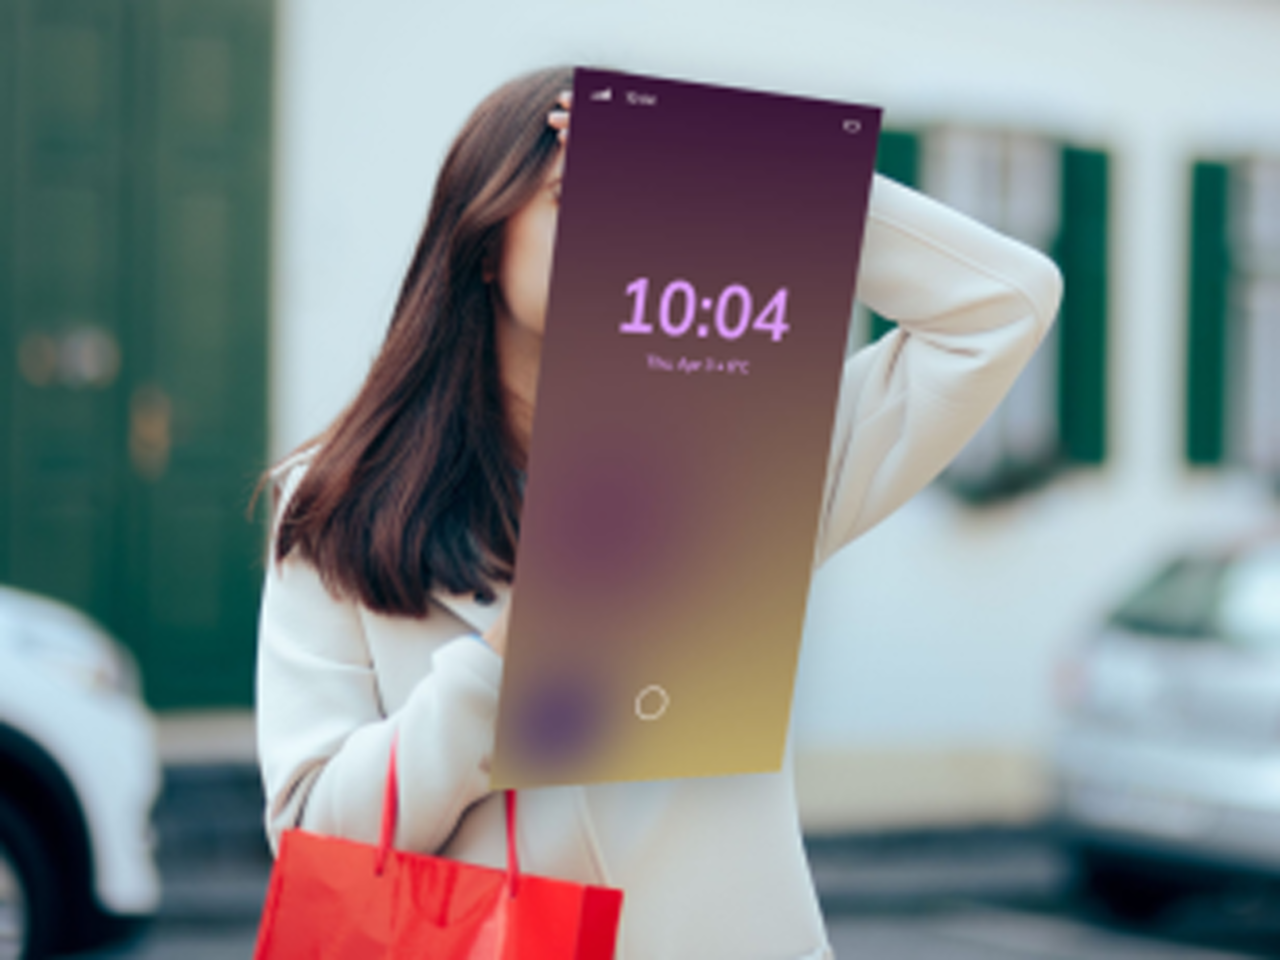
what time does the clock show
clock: 10:04
